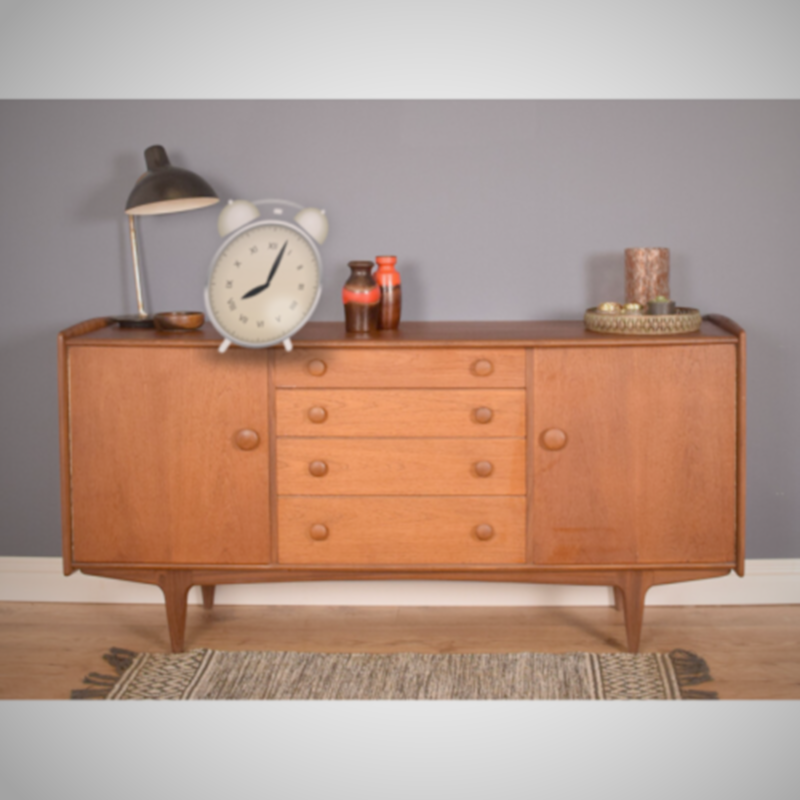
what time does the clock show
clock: 8:03
